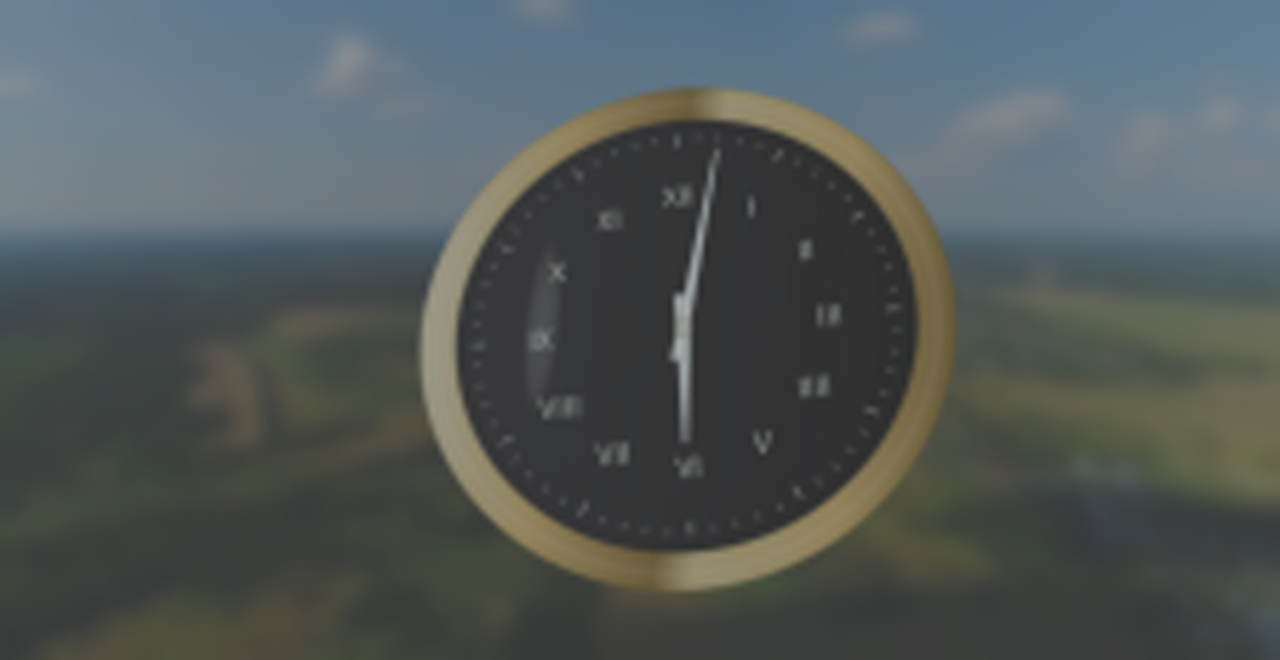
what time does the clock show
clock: 6:02
